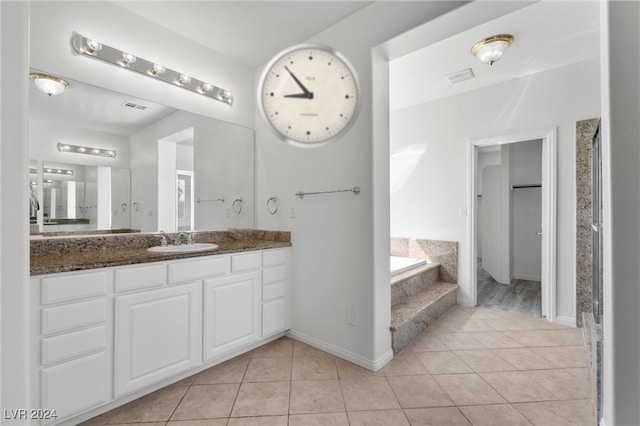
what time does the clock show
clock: 8:53
